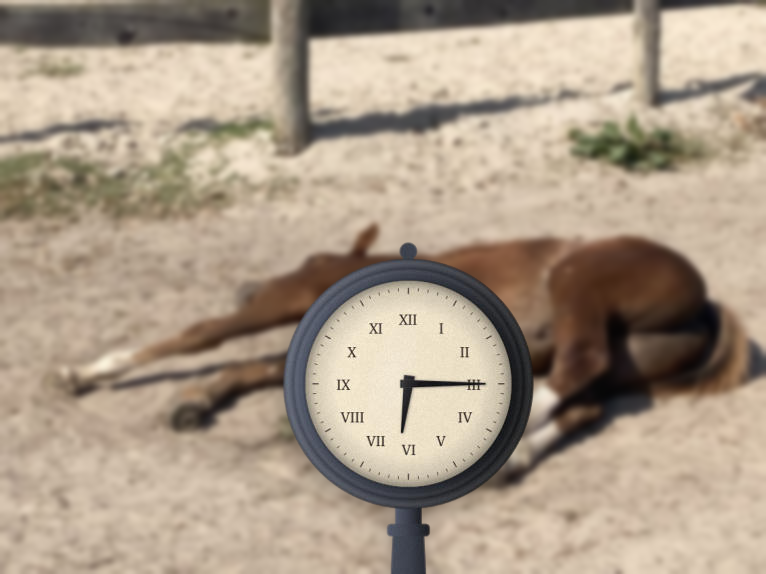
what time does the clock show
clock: 6:15
